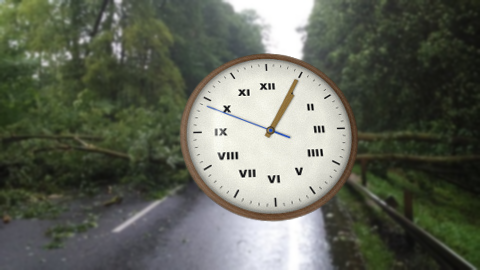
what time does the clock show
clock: 1:04:49
